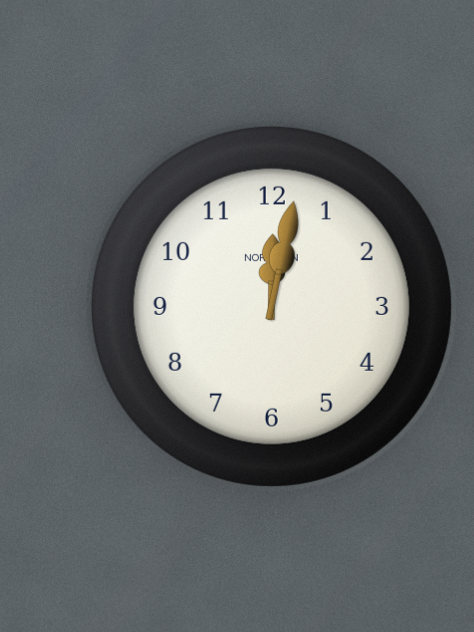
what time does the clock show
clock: 12:02
